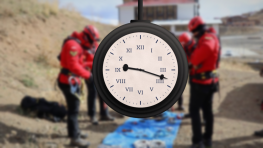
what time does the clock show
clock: 9:18
